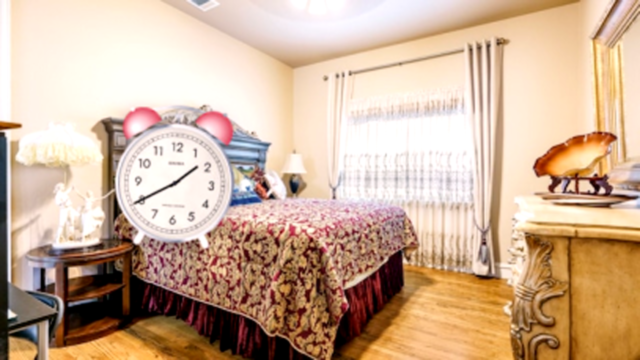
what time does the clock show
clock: 1:40
